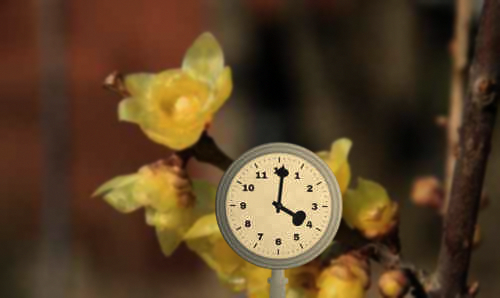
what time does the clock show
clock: 4:01
